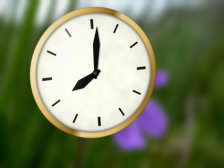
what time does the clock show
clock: 8:01
